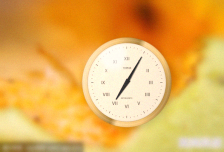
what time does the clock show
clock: 7:05
